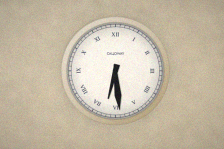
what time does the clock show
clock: 6:29
